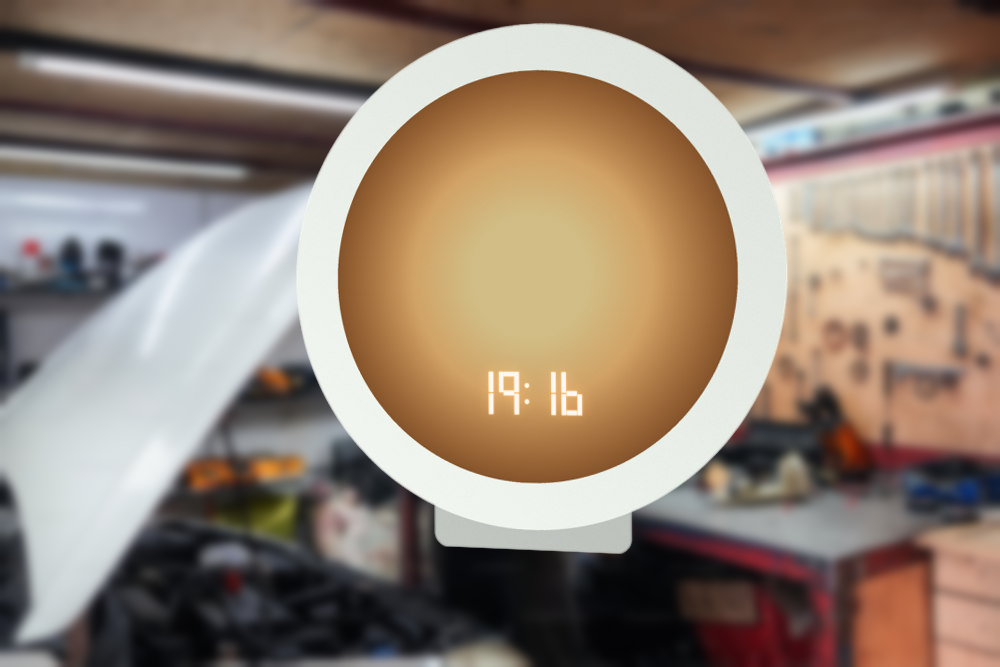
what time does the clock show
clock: 19:16
